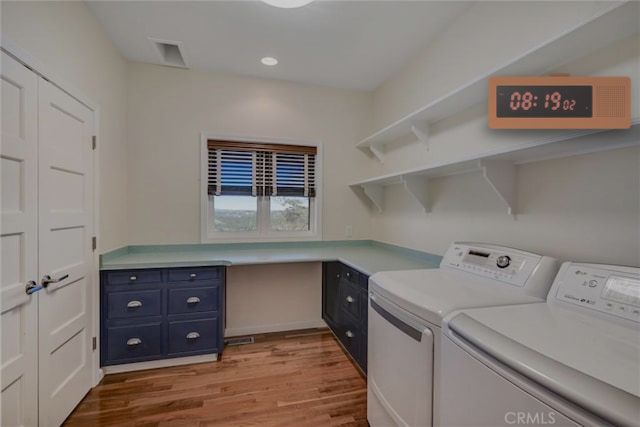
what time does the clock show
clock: 8:19:02
